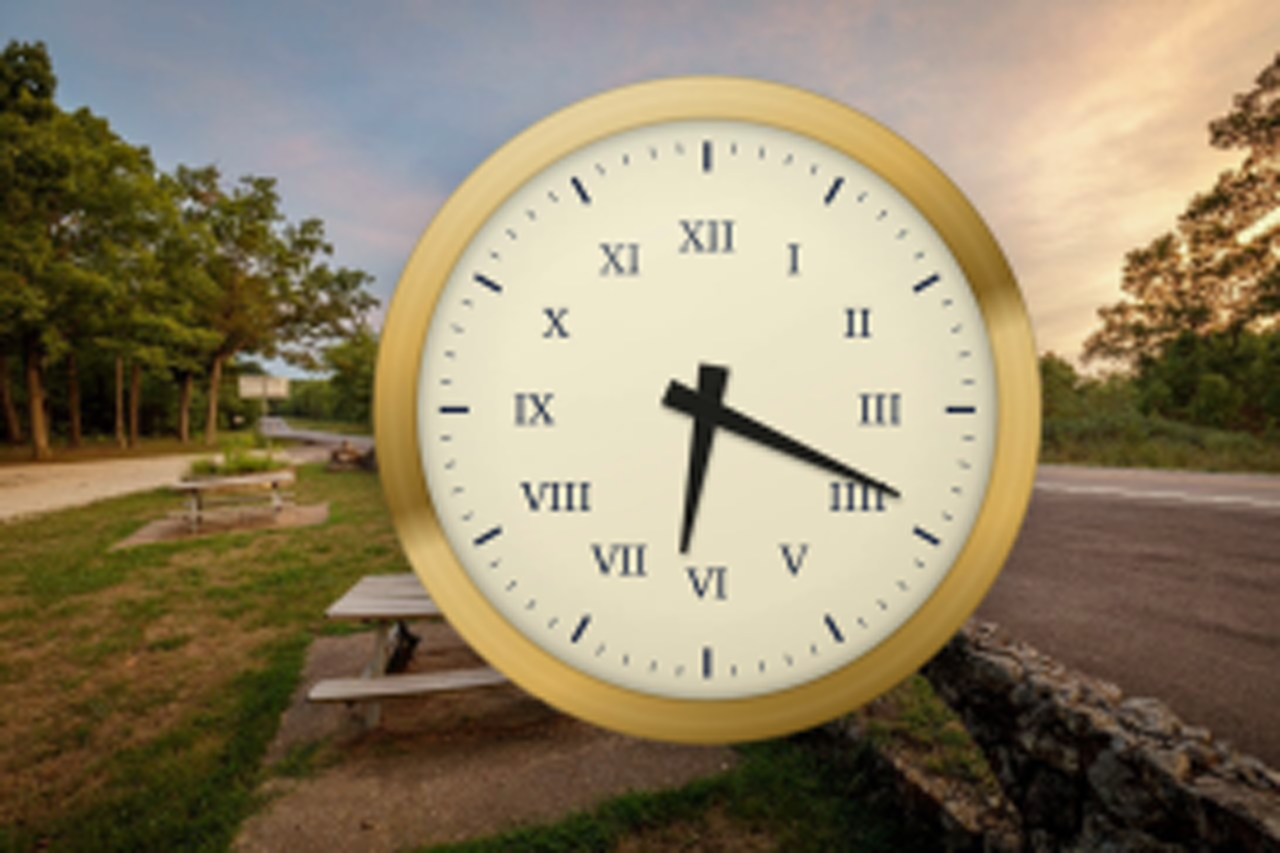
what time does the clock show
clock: 6:19
